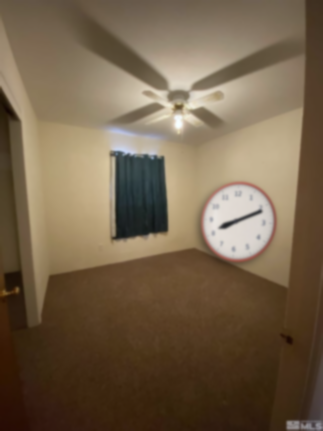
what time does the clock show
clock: 8:11
